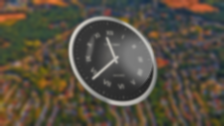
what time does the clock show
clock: 11:39
